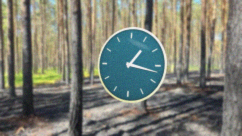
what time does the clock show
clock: 1:17
